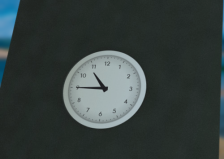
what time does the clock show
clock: 10:45
